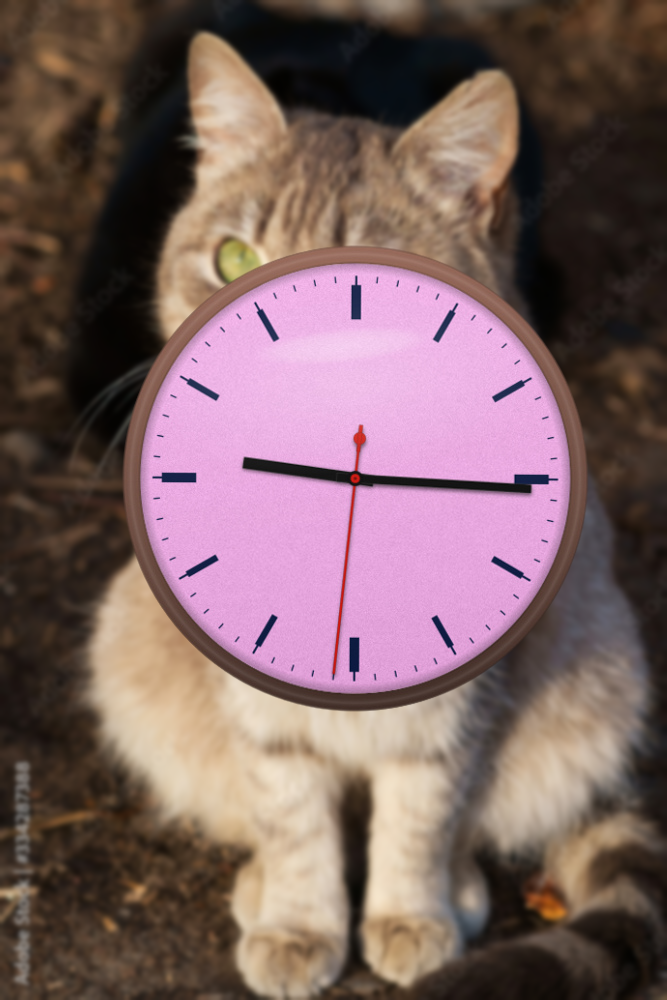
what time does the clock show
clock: 9:15:31
